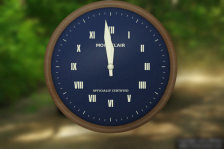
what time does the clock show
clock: 11:59
